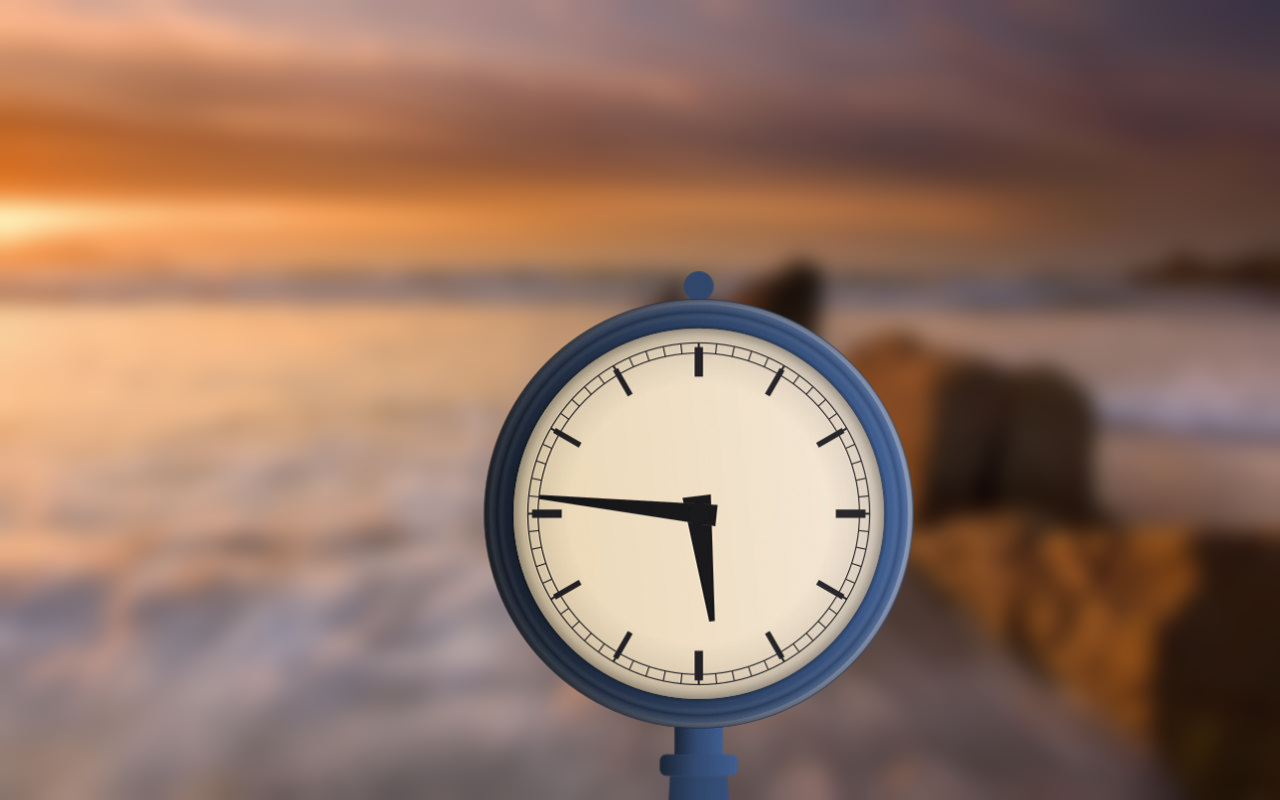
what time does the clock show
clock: 5:46
